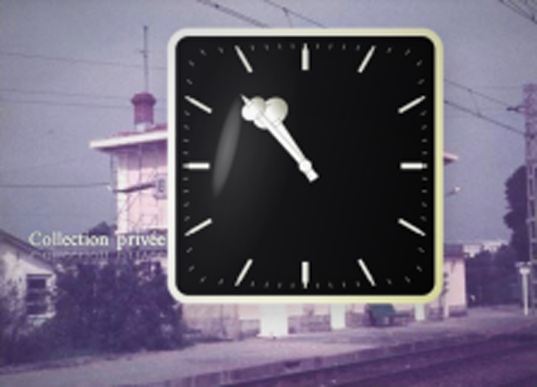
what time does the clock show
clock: 10:53
